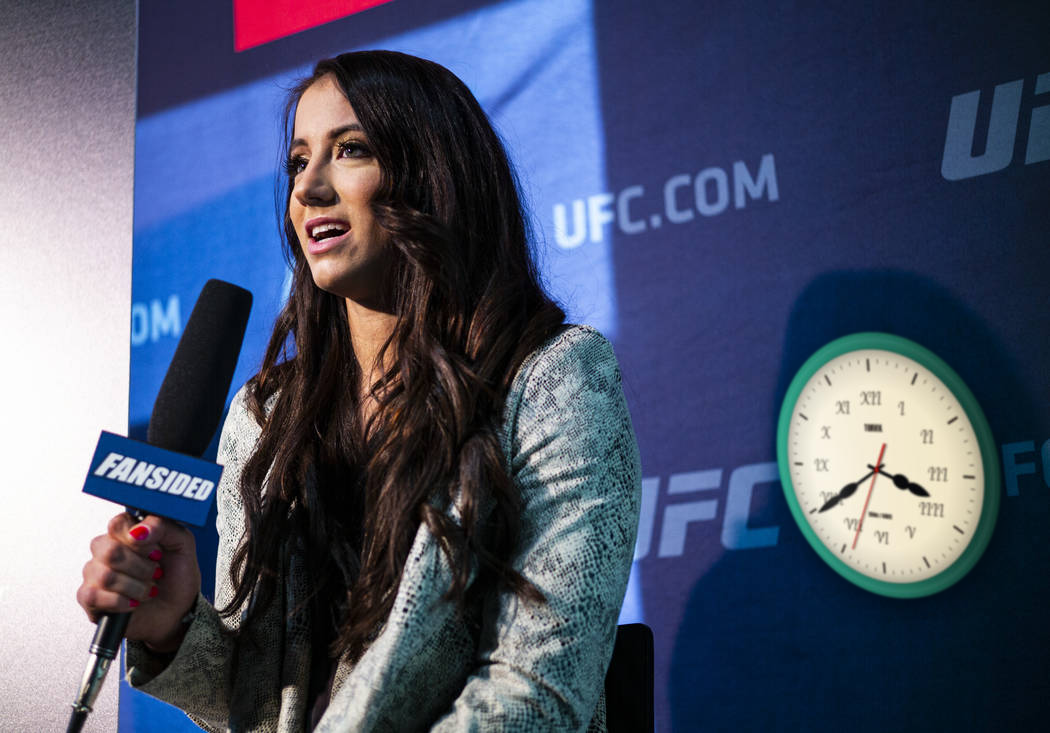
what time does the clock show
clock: 3:39:34
